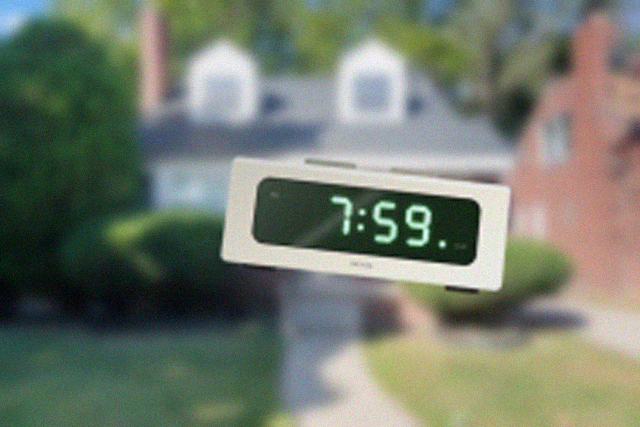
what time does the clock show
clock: 7:59
